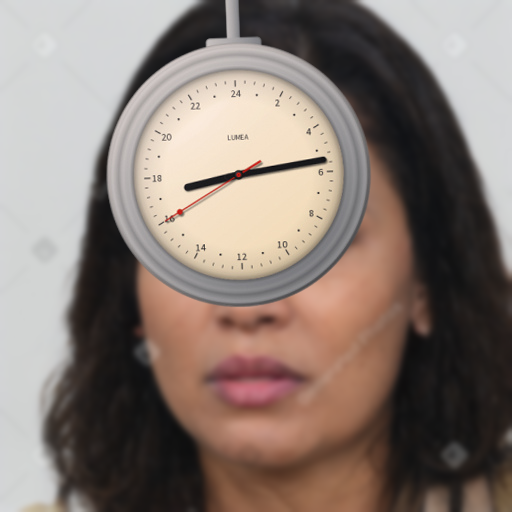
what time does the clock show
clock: 17:13:40
